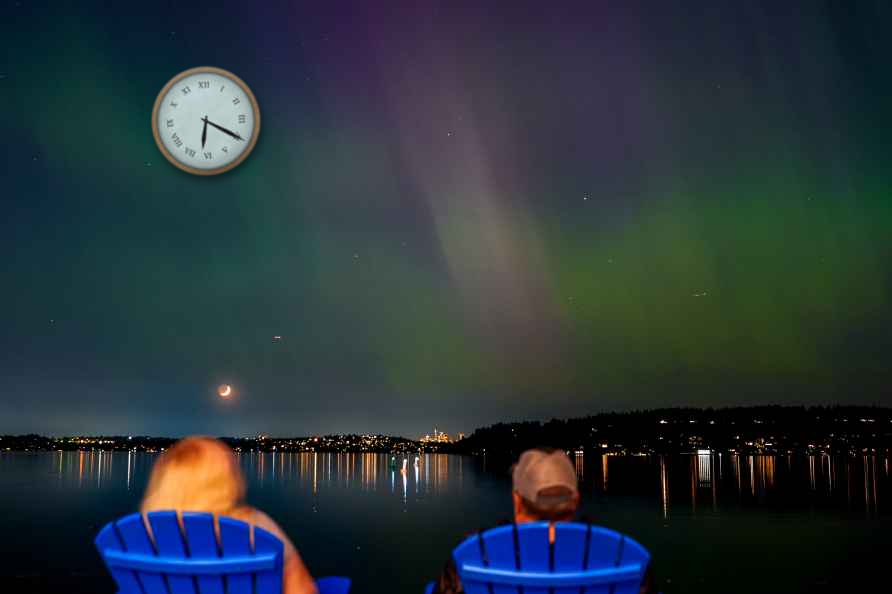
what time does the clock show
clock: 6:20
